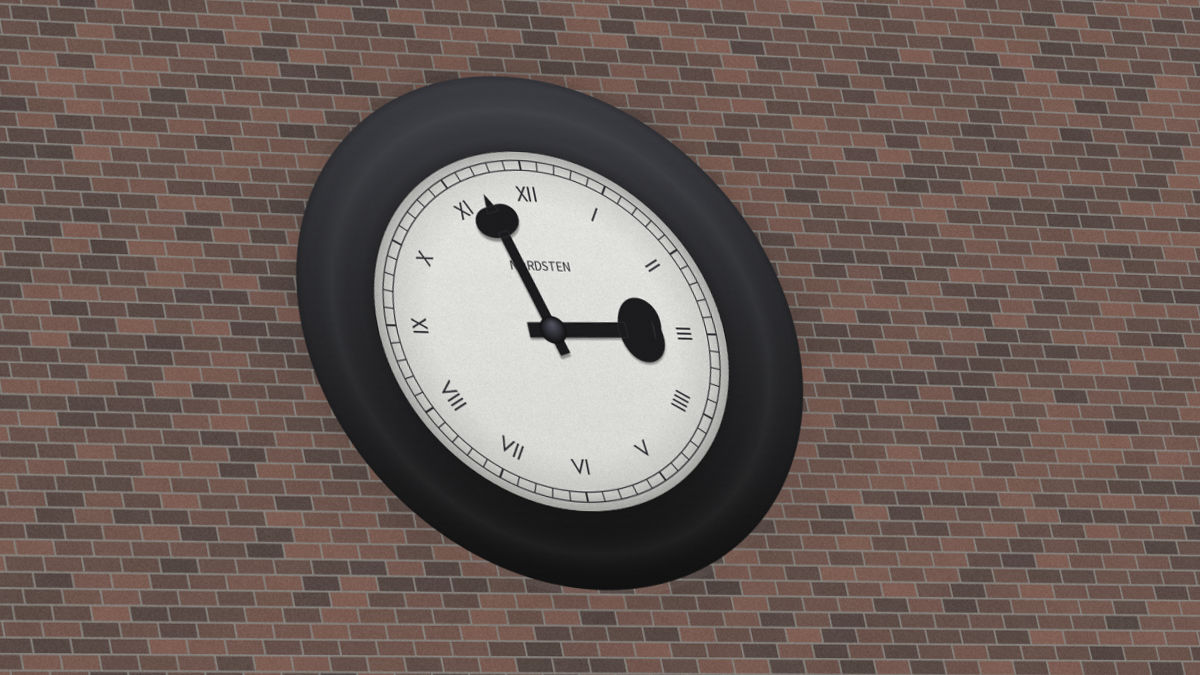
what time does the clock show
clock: 2:57
